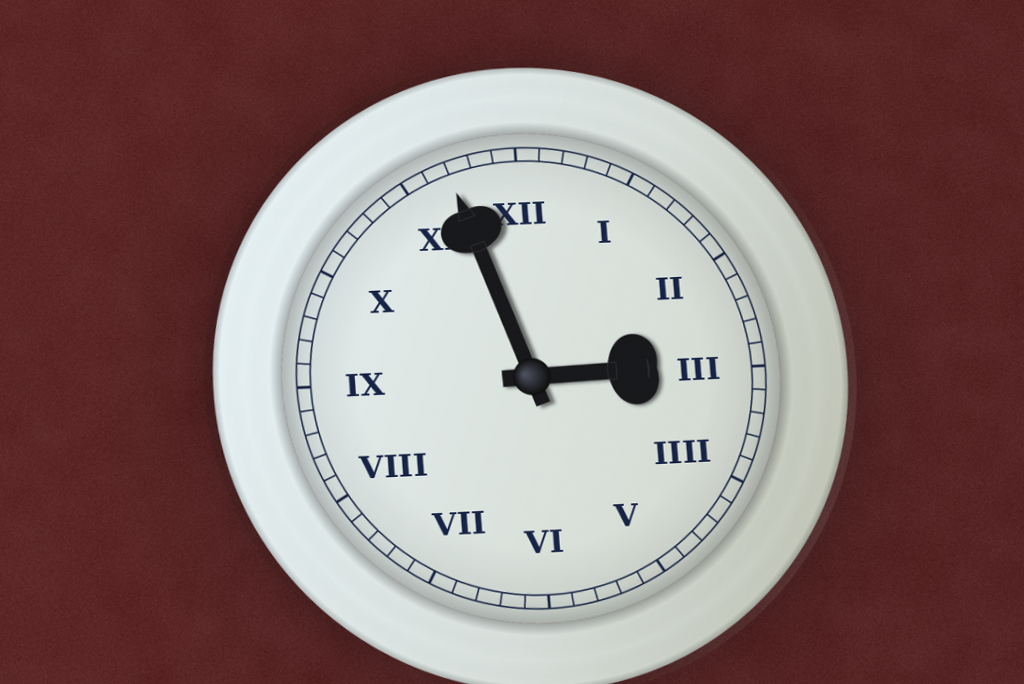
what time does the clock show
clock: 2:57
